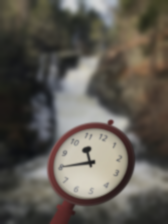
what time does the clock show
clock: 10:40
